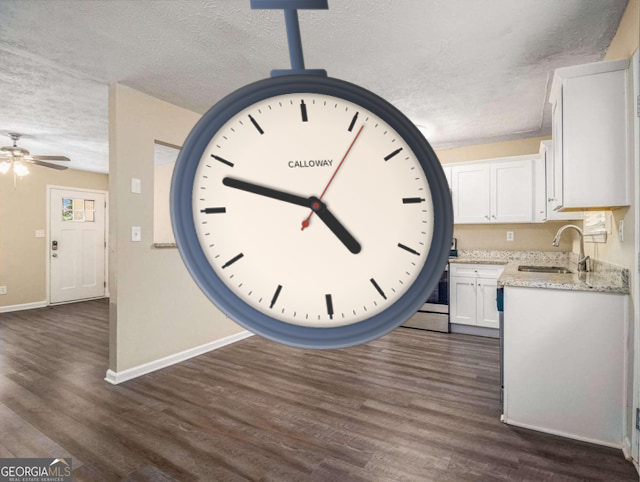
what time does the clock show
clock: 4:48:06
